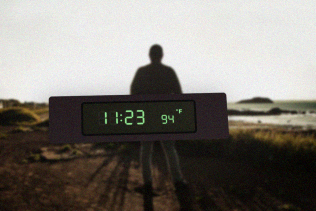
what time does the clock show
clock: 11:23
